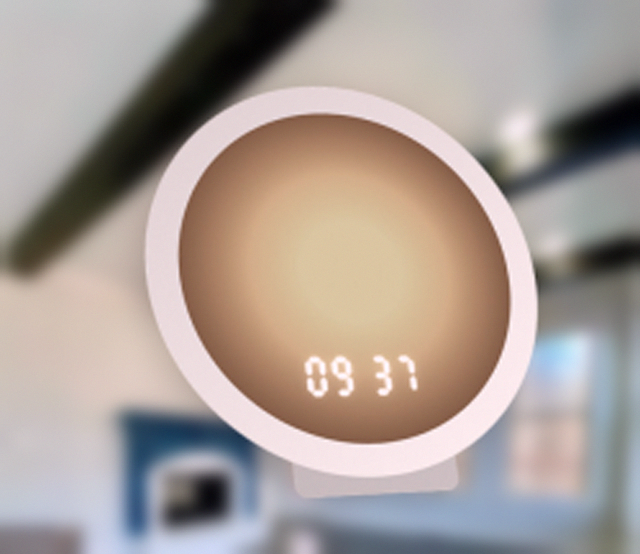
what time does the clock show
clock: 9:37
